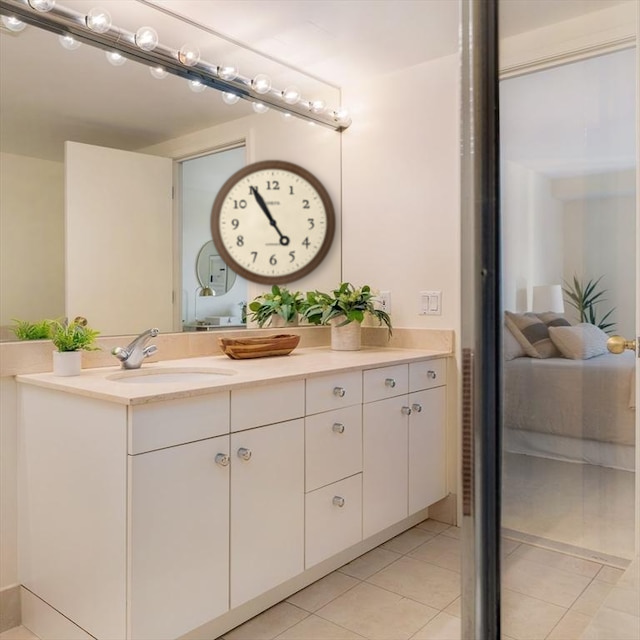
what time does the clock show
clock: 4:55
